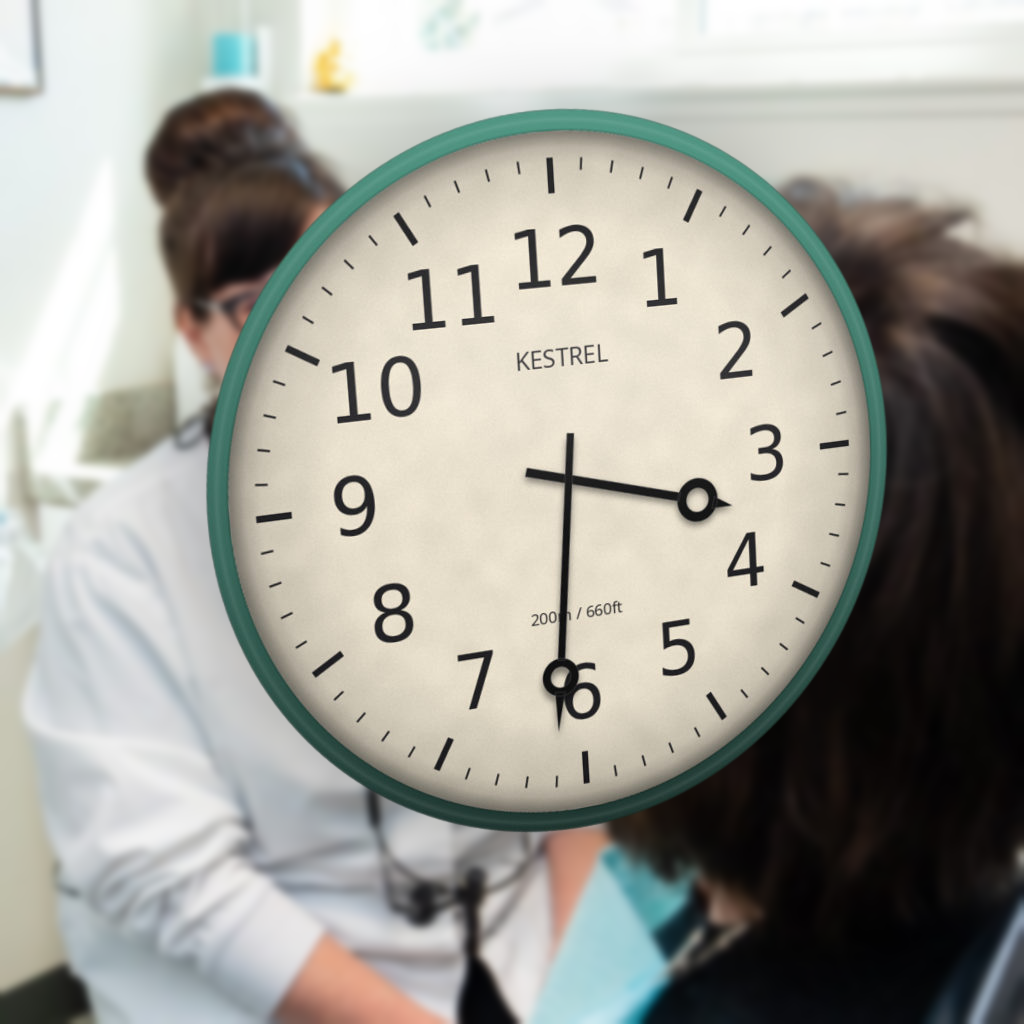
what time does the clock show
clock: 3:31
